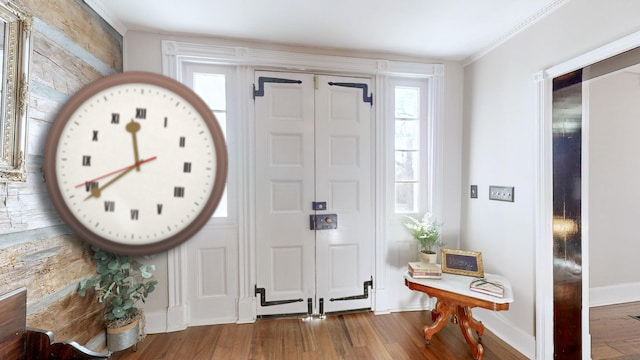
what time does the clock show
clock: 11:38:41
